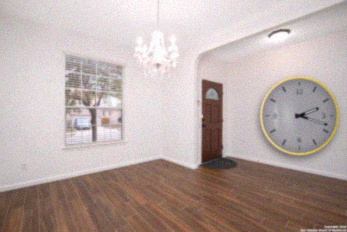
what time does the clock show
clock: 2:18
